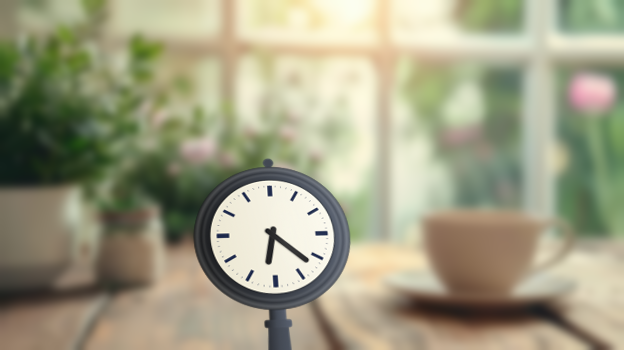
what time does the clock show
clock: 6:22
